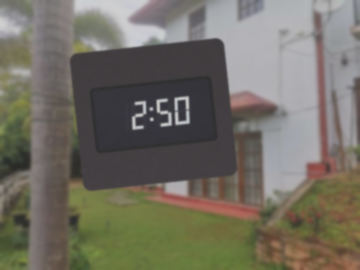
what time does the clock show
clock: 2:50
